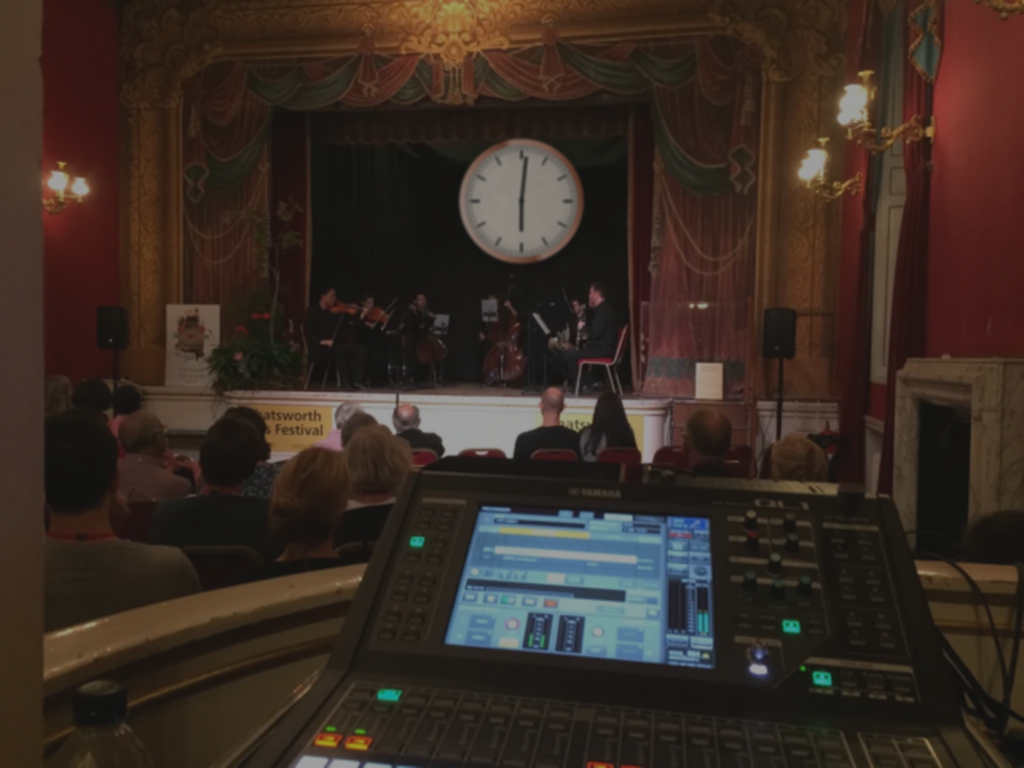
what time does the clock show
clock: 6:01
